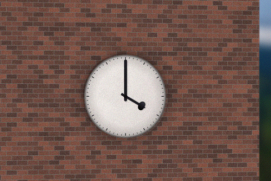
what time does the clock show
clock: 4:00
